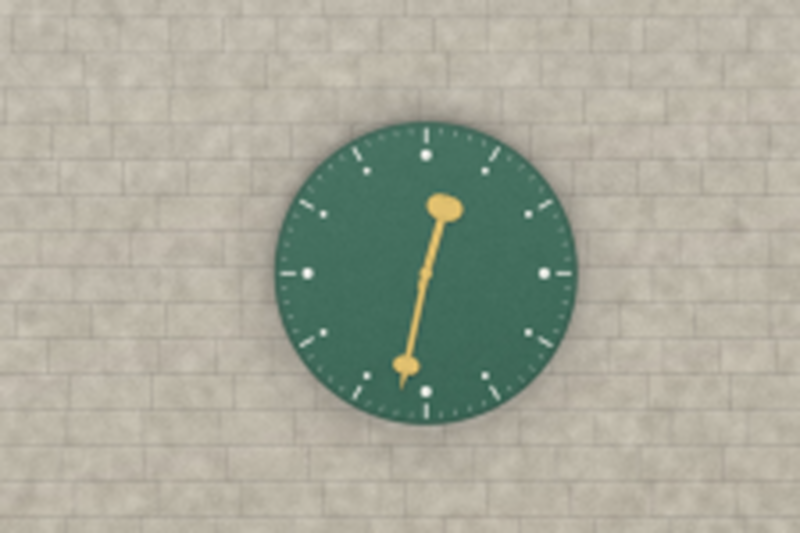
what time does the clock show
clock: 12:32
